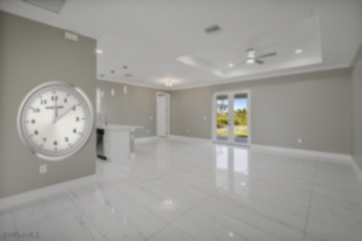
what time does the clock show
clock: 12:09
